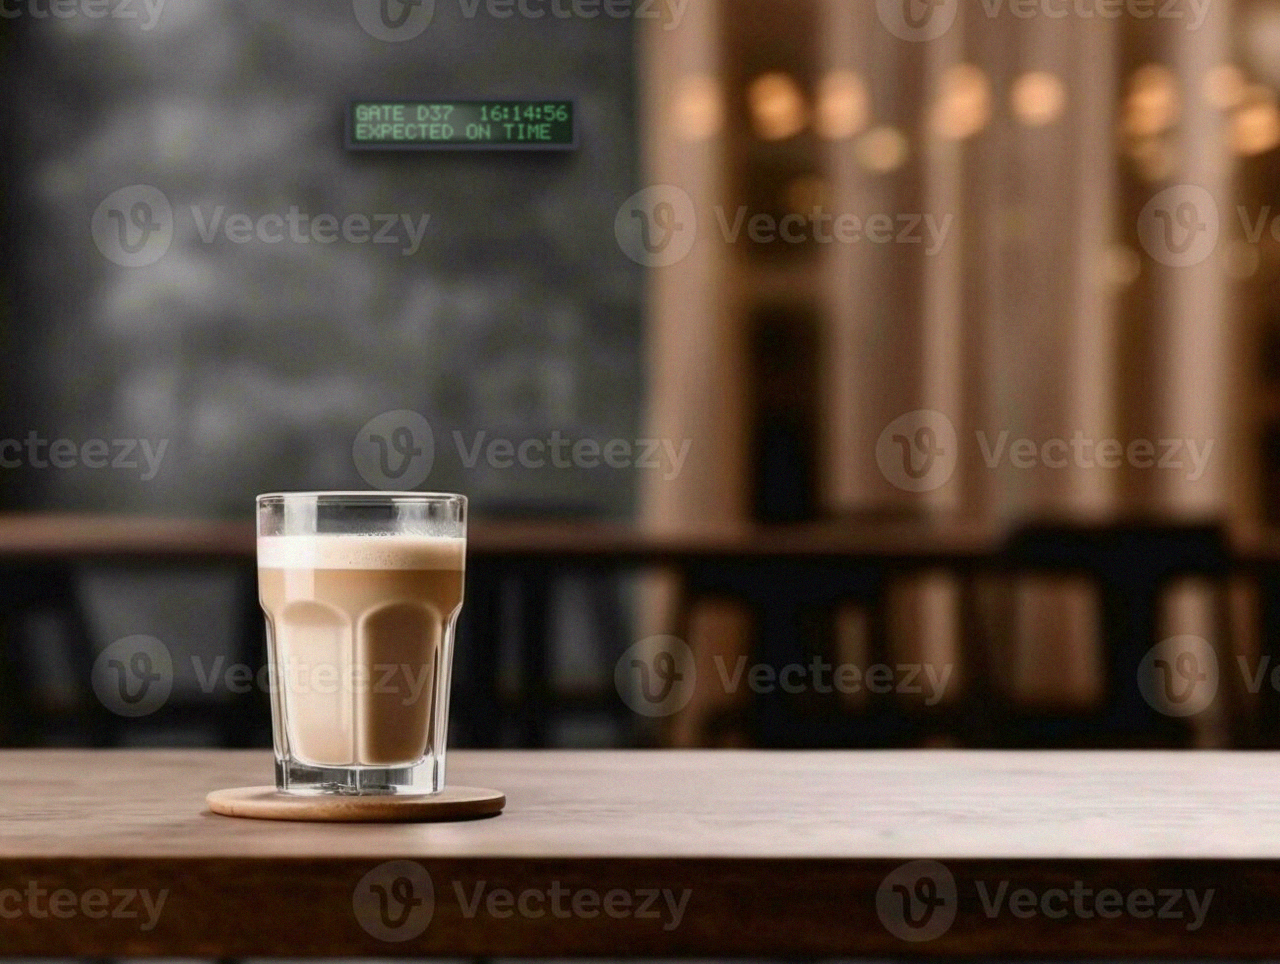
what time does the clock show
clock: 16:14:56
